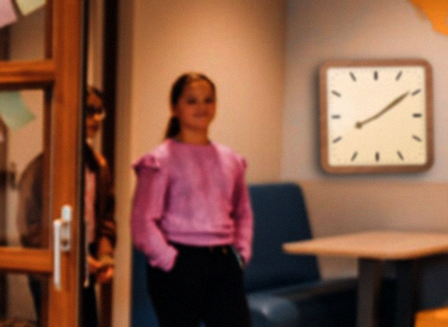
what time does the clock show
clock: 8:09
